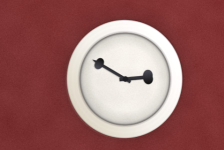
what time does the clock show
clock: 2:50
